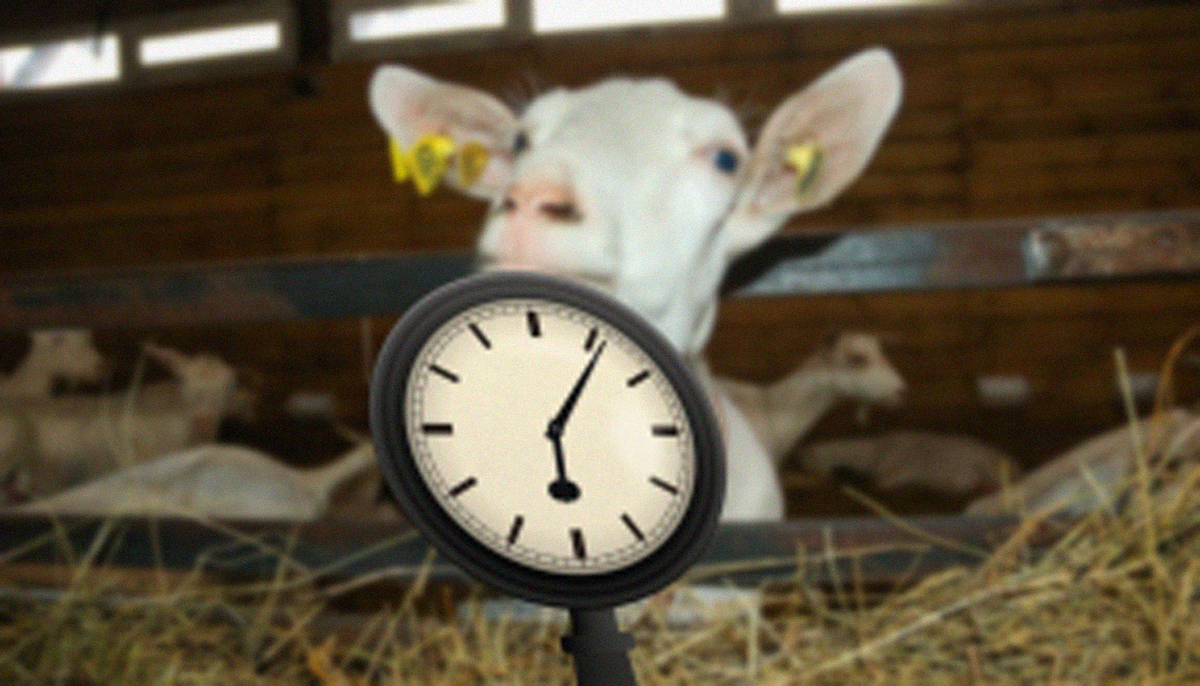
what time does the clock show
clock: 6:06
